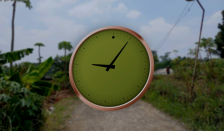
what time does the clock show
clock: 9:05
